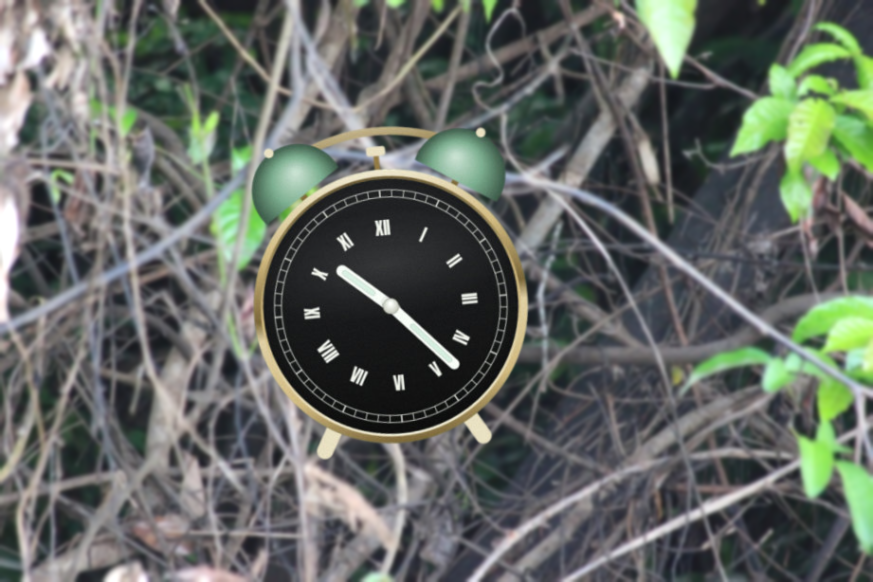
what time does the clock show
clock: 10:23
